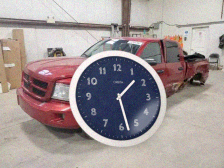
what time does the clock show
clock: 1:28
